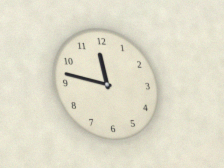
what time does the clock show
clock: 11:47
